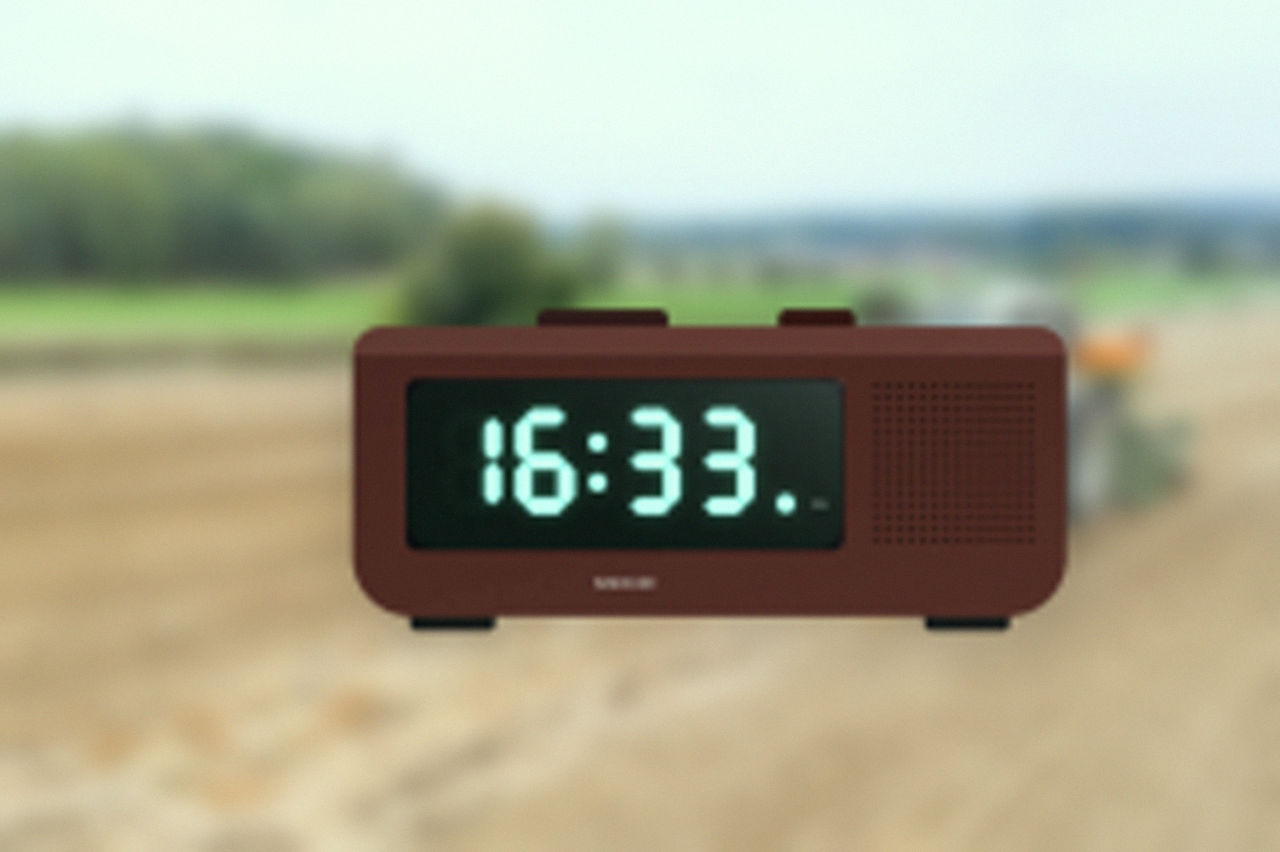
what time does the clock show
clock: 16:33
